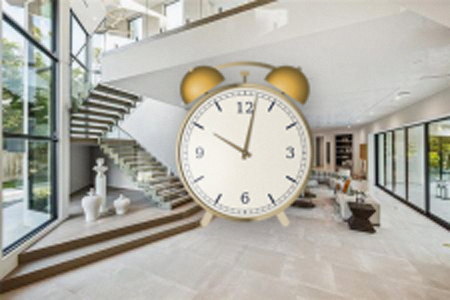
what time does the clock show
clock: 10:02
